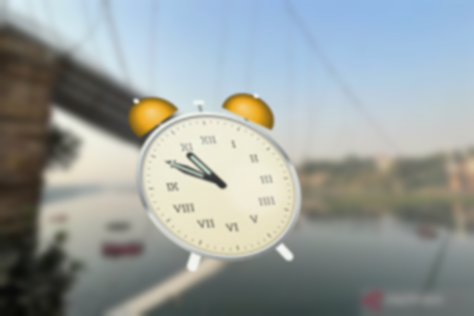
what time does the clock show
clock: 10:50
